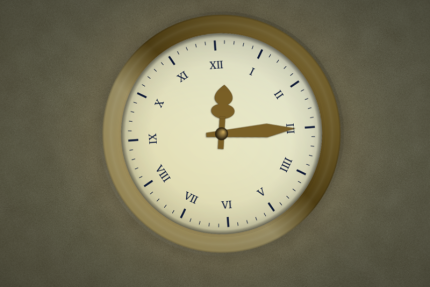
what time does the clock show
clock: 12:15
